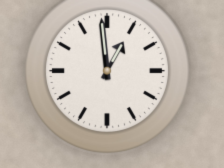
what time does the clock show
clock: 12:59
